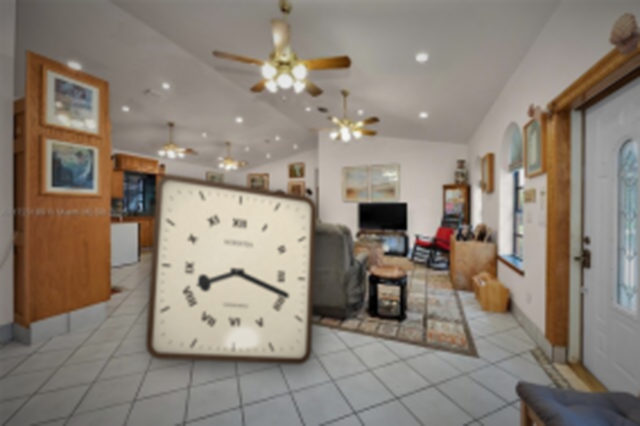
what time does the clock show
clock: 8:18
